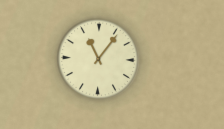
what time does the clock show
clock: 11:06
